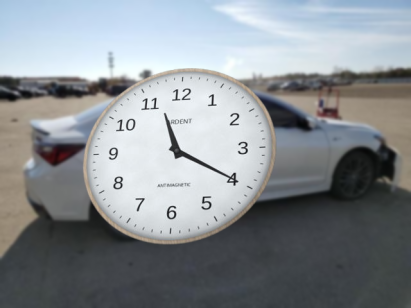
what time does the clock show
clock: 11:20
